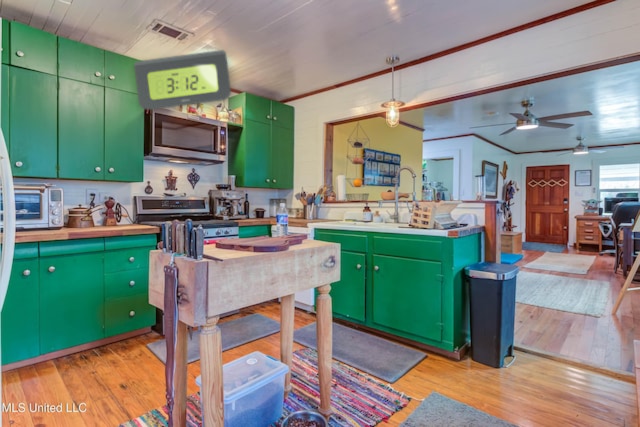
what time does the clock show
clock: 3:12
